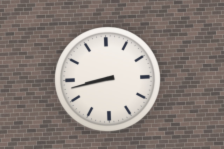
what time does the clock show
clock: 8:43
